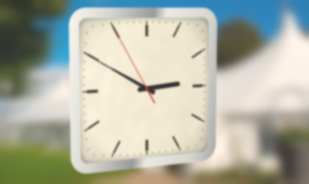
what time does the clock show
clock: 2:49:55
